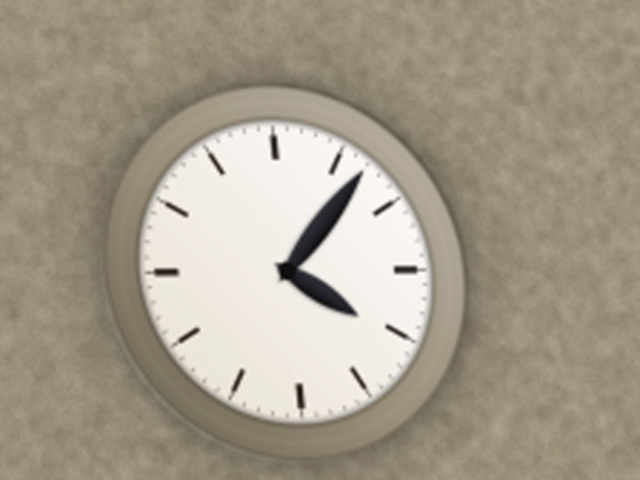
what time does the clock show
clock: 4:07
